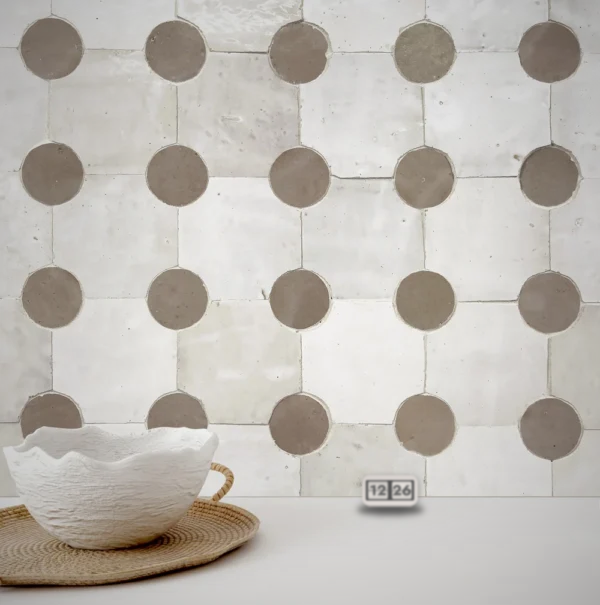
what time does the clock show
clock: 12:26
